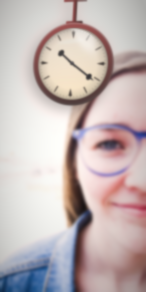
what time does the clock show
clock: 10:21
